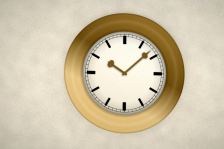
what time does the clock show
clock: 10:08
